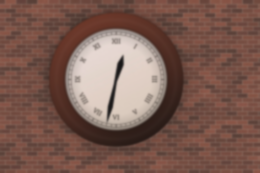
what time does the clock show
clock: 12:32
